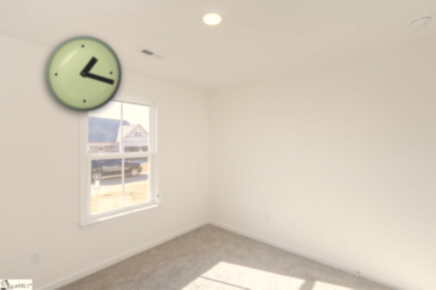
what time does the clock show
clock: 1:18
